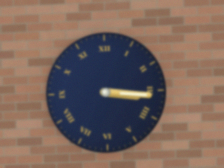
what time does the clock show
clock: 3:16
